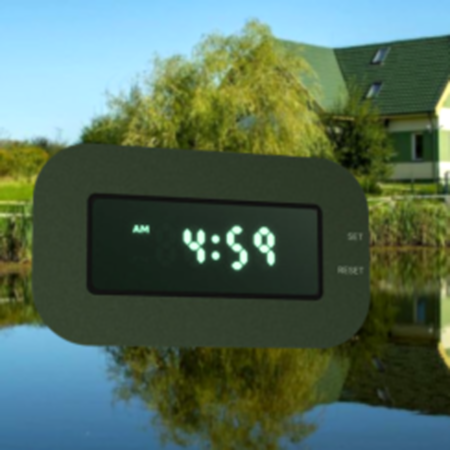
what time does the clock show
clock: 4:59
